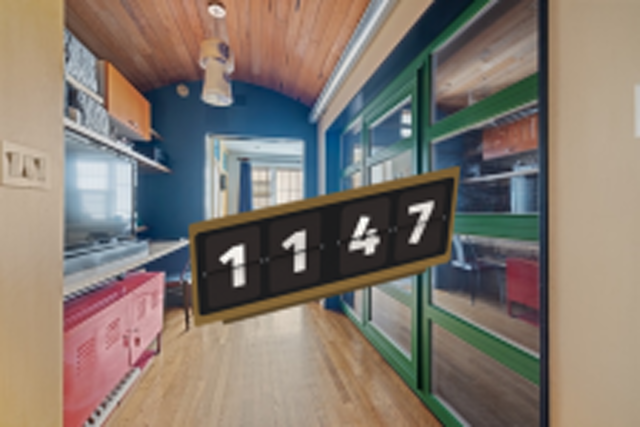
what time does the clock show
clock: 11:47
